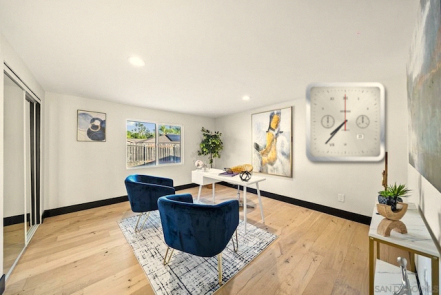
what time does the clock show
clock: 7:37
